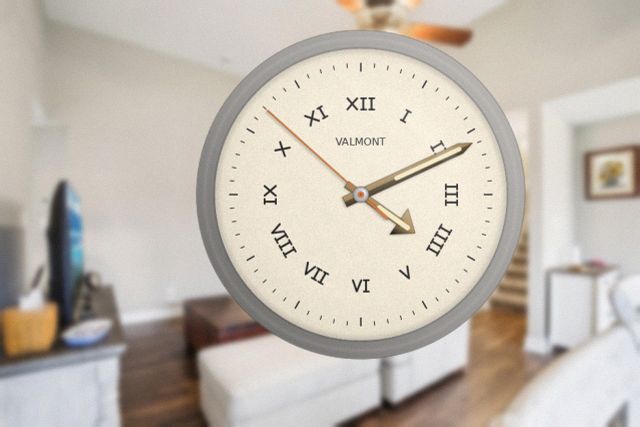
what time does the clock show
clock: 4:10:52
